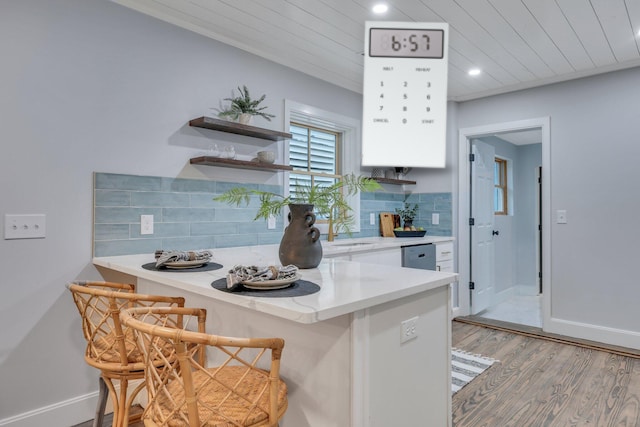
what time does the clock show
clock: 6:57
